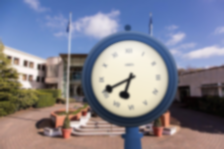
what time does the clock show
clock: 6:41
